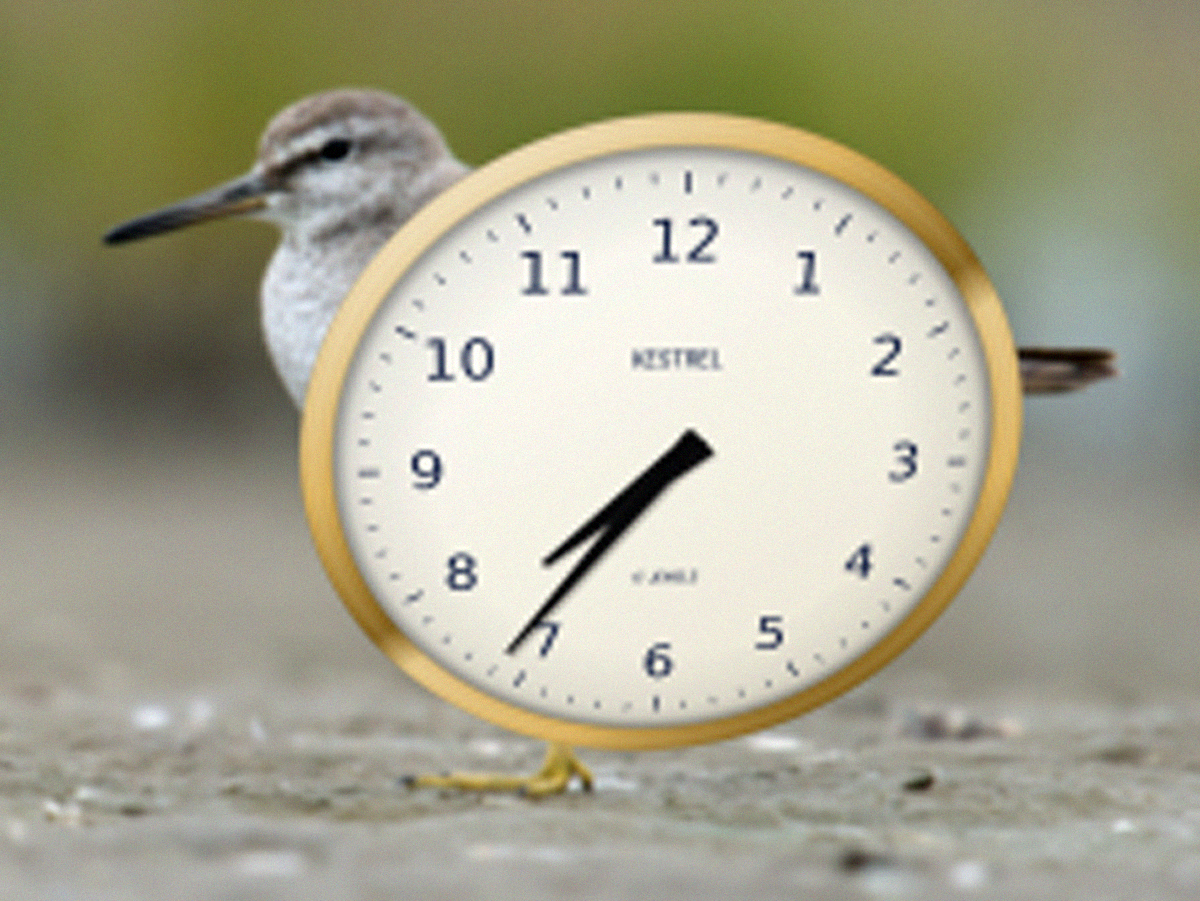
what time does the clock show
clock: 7:36
